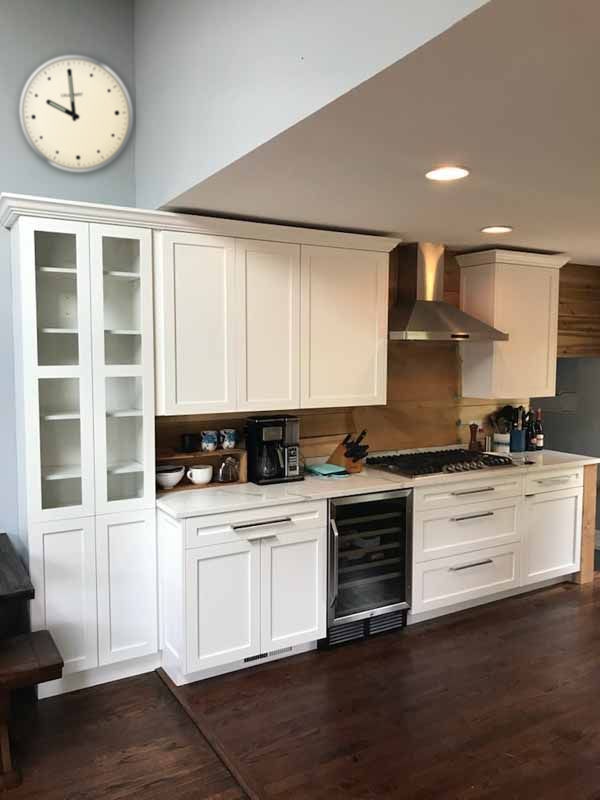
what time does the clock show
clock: 10:00
